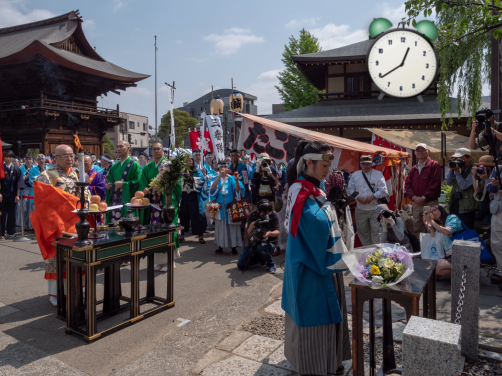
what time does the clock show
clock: 12:39
